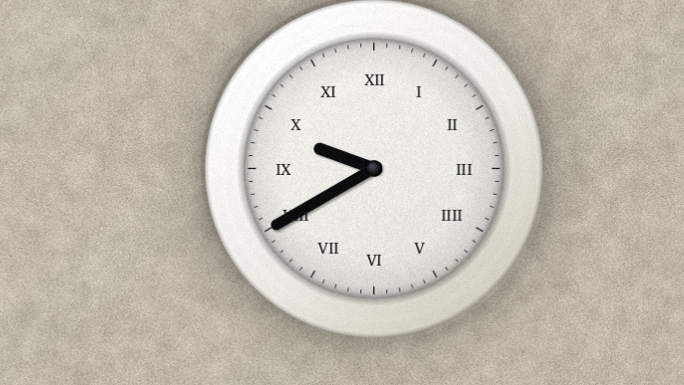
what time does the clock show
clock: 9:40
